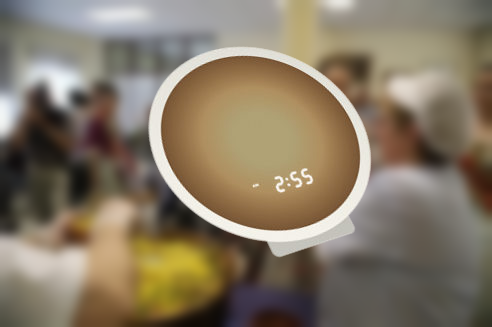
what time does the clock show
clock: 2:55
